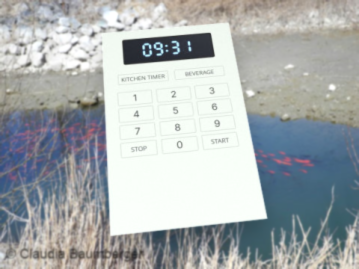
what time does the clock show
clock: 9:31
